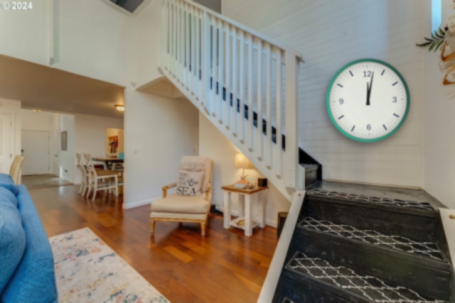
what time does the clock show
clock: 12:02
